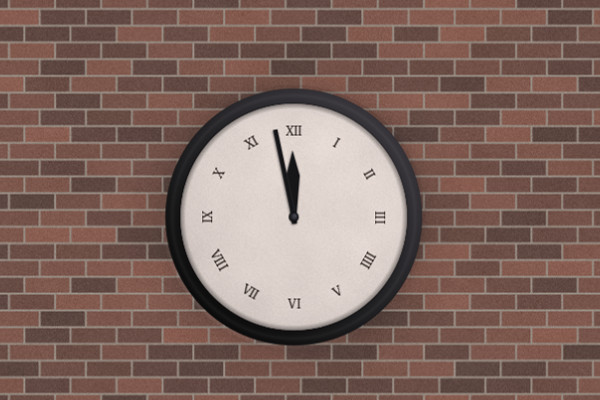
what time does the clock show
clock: 11:58
